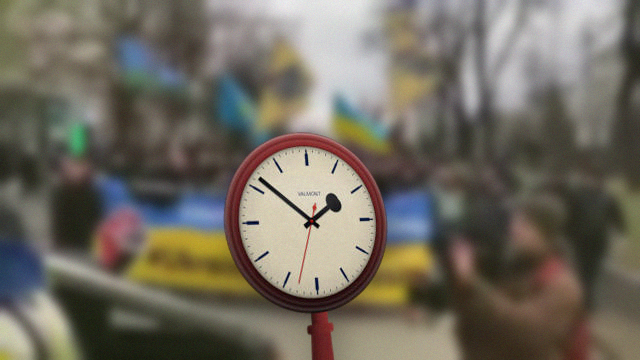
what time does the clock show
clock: 1:51:33
